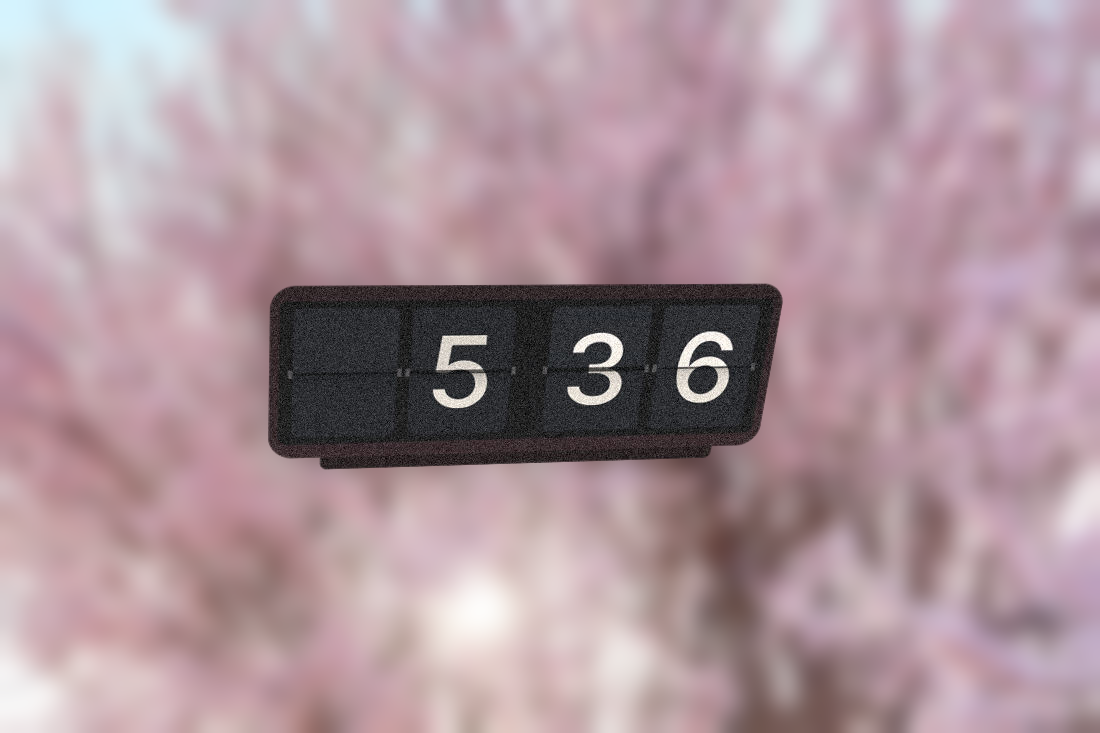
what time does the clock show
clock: 5:36
